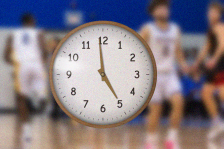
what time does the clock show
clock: 4:59
